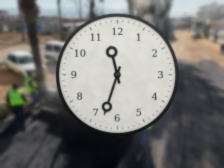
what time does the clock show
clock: 11:33
